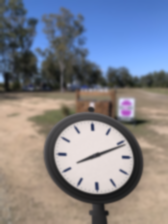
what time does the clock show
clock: 8:11
